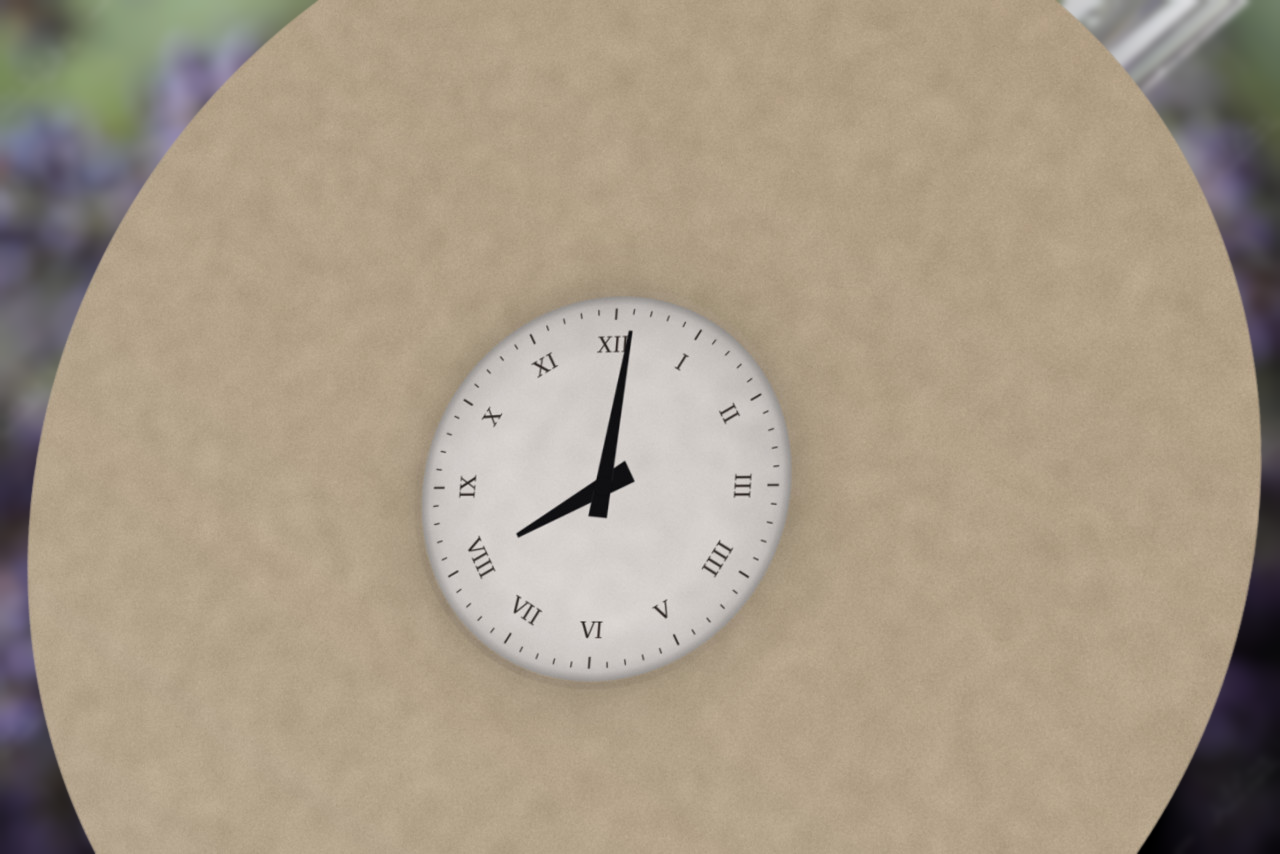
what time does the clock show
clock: 8:01
